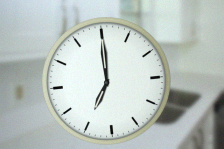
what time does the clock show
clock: 7:00
